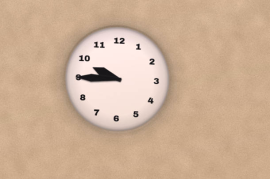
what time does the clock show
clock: 9:45
